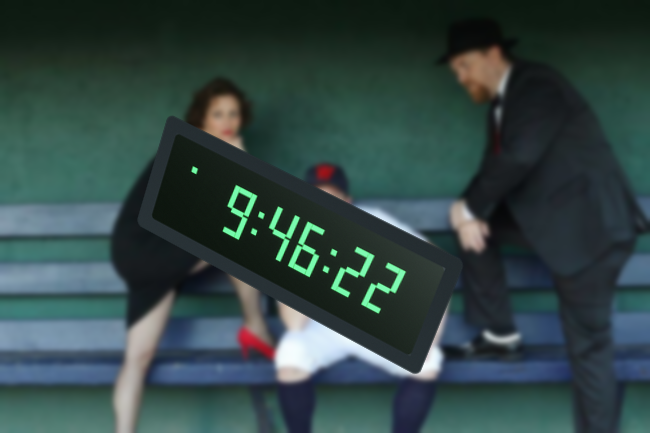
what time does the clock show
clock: 9:46:22
